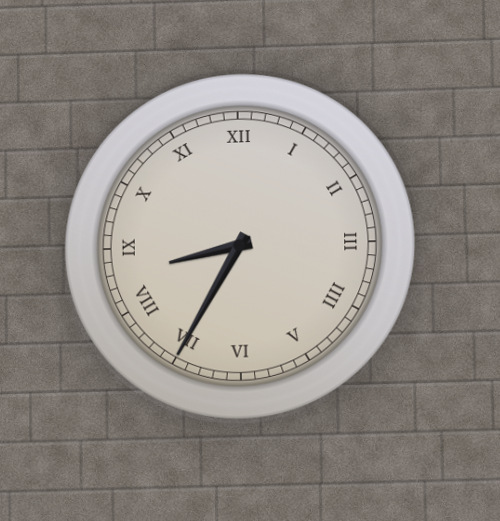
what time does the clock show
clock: 8:35
